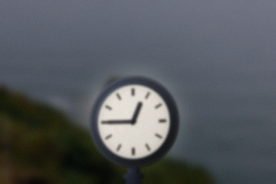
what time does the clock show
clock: 12:45
